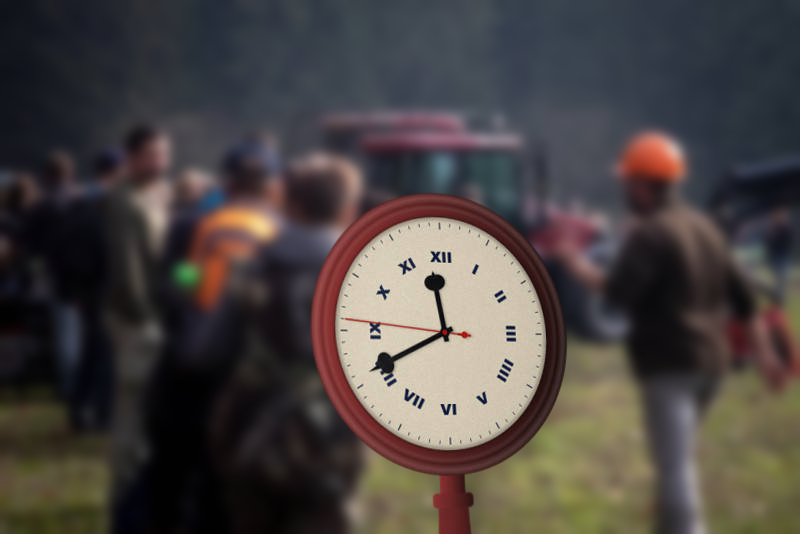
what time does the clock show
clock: 11:40:46
